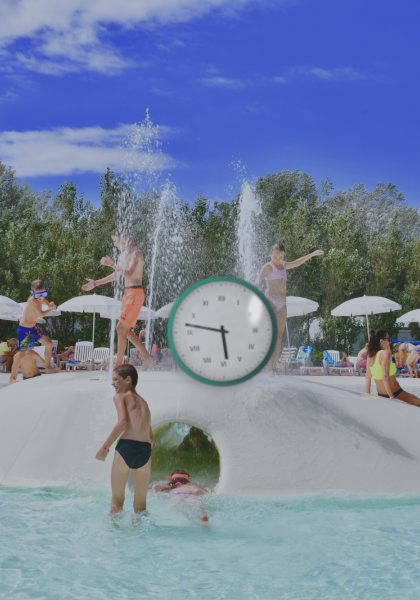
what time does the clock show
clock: 5:47
